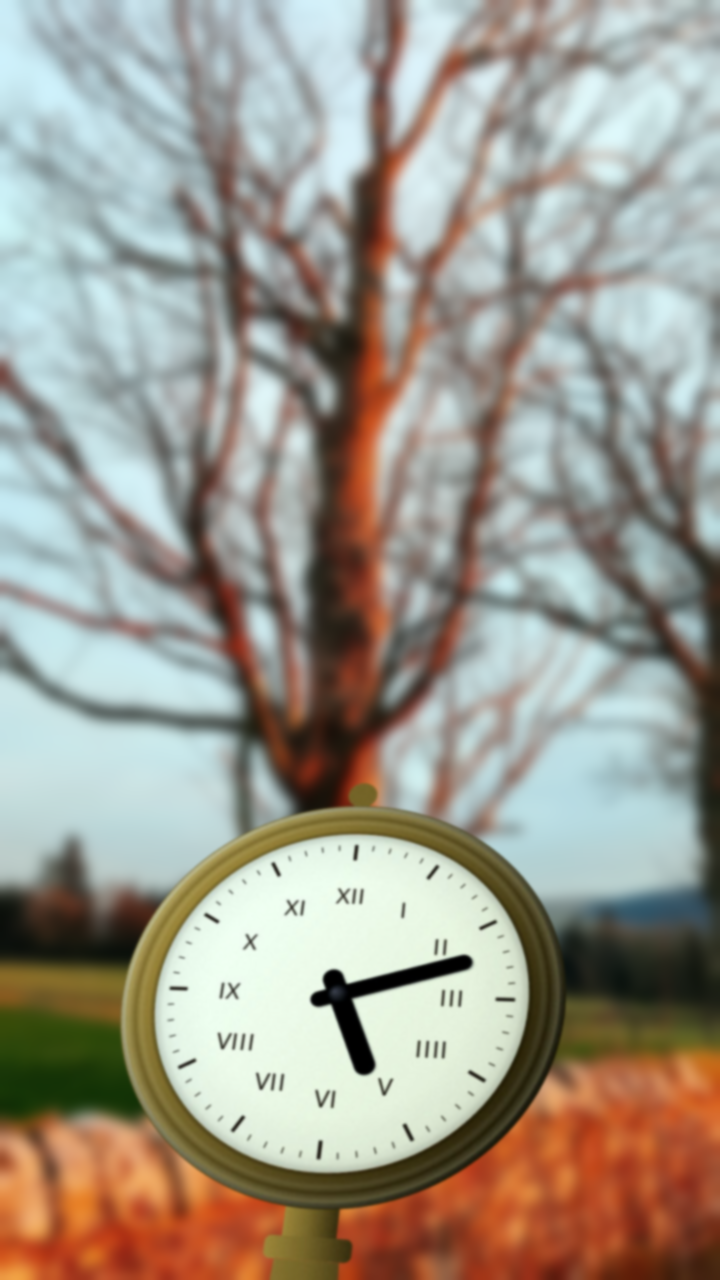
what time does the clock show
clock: 5:12
